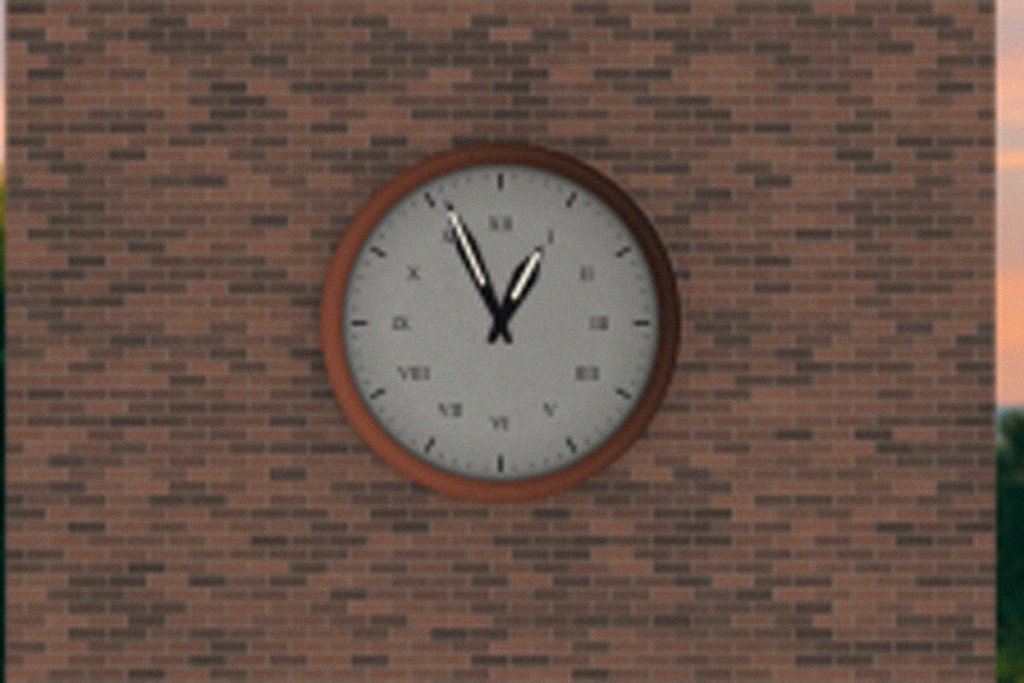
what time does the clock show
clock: 12:56
